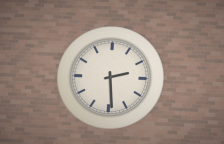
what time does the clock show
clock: 2:29
